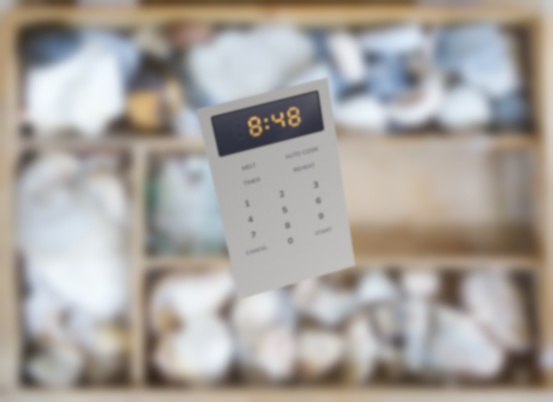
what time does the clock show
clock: 8:48
